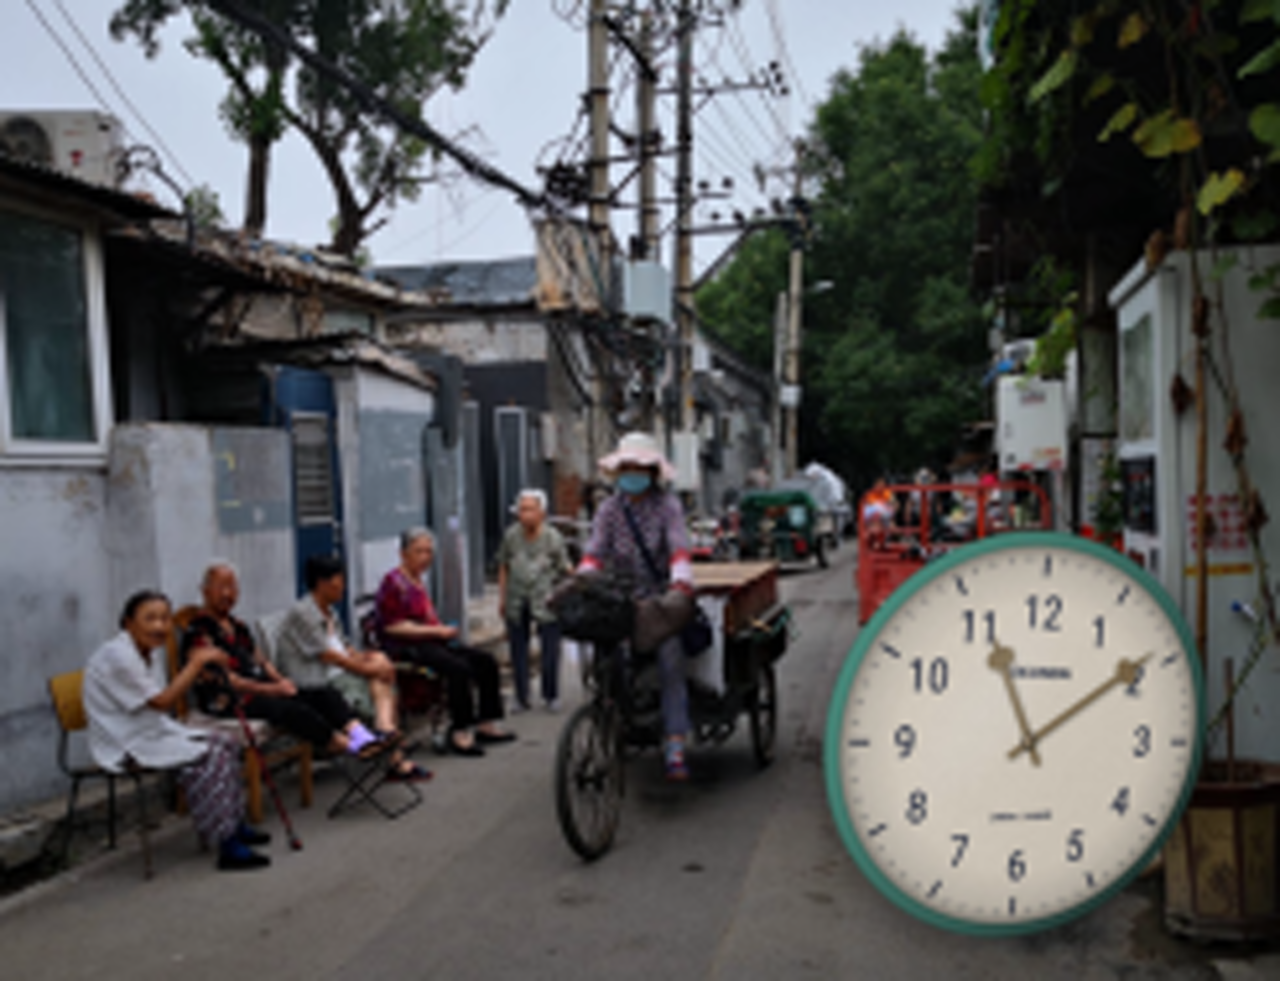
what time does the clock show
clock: 11:09
